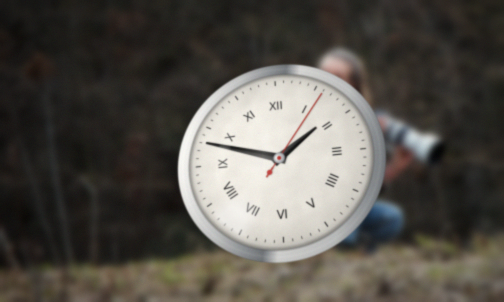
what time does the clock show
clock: 1:48:06
